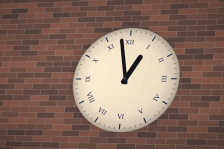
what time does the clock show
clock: 12:58
